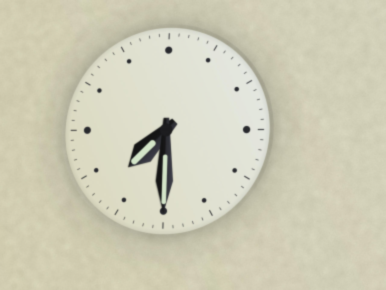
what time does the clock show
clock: 7:30
